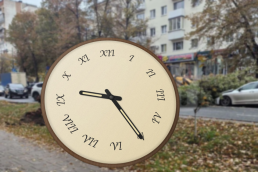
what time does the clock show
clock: 9:25
